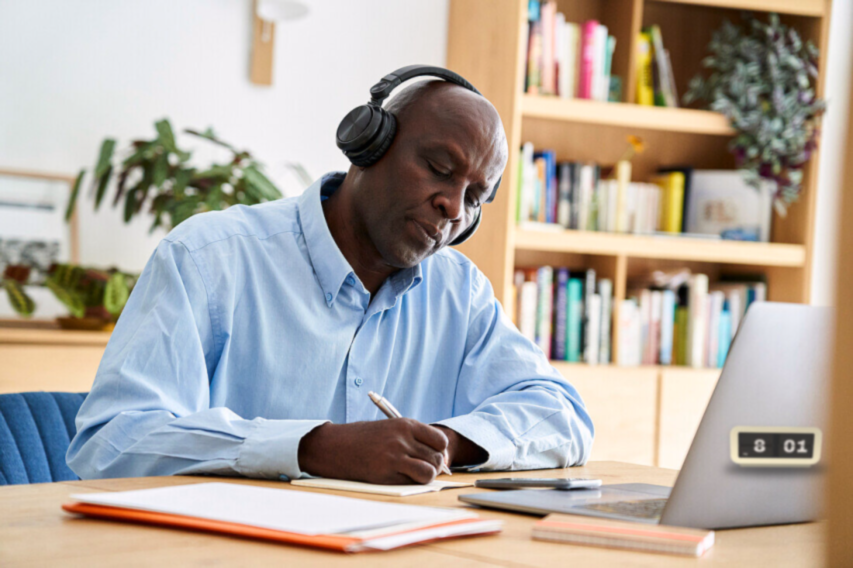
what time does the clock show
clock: 8:01
